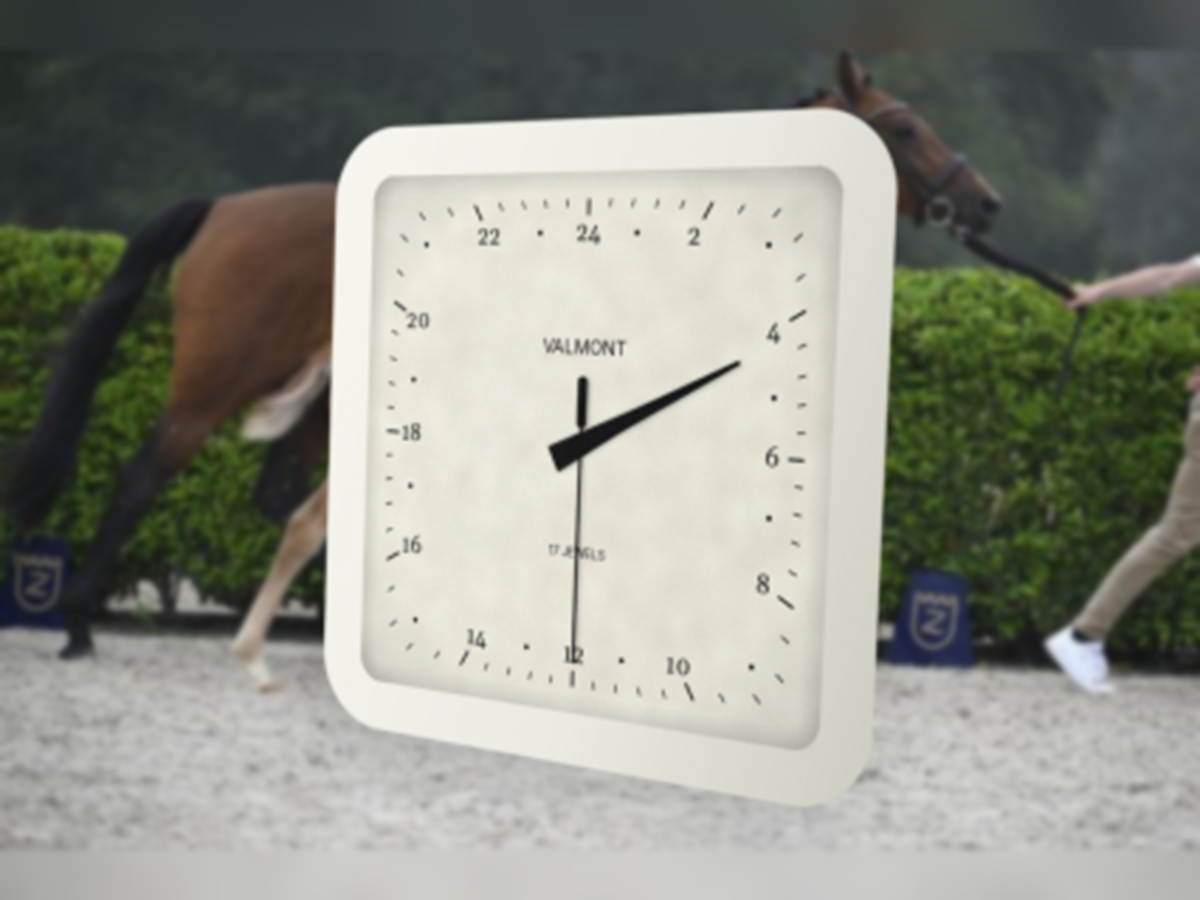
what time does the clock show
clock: 4:10:30
